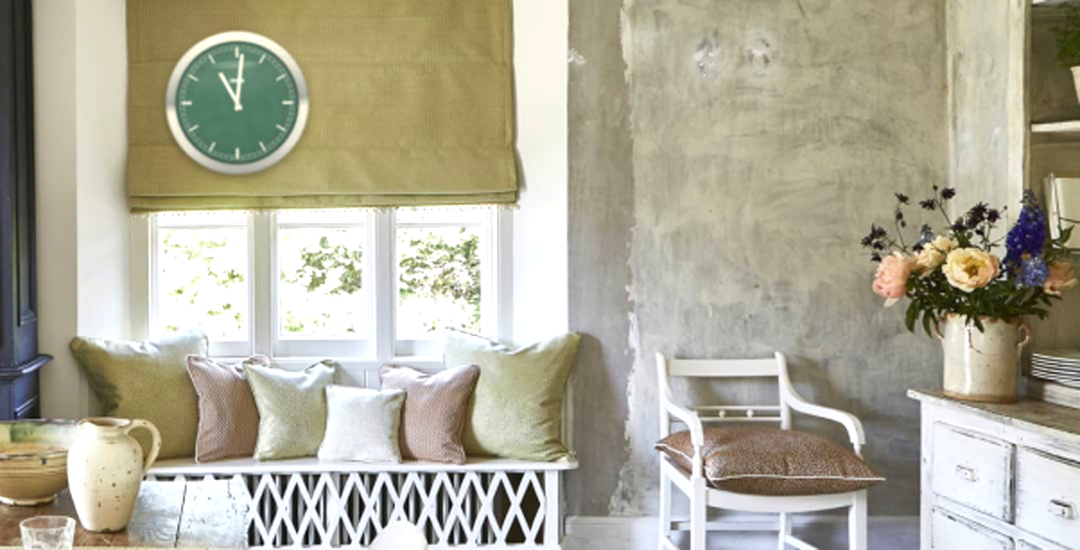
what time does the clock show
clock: 11:01
